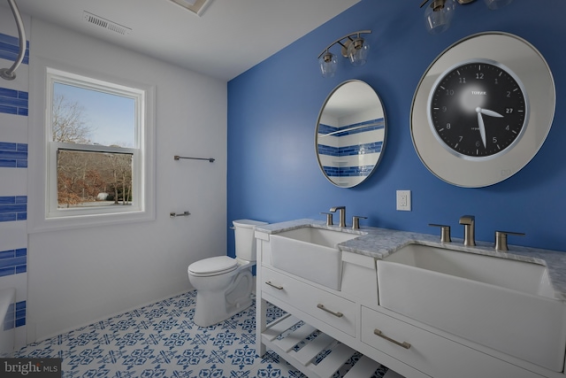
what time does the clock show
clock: 3:28
